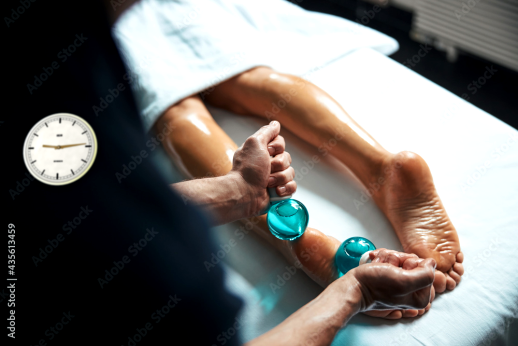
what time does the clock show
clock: 9:14
